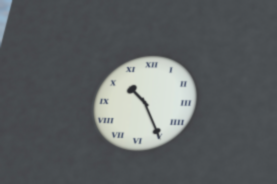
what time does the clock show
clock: 10:25
